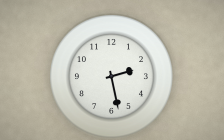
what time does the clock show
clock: 2:28
